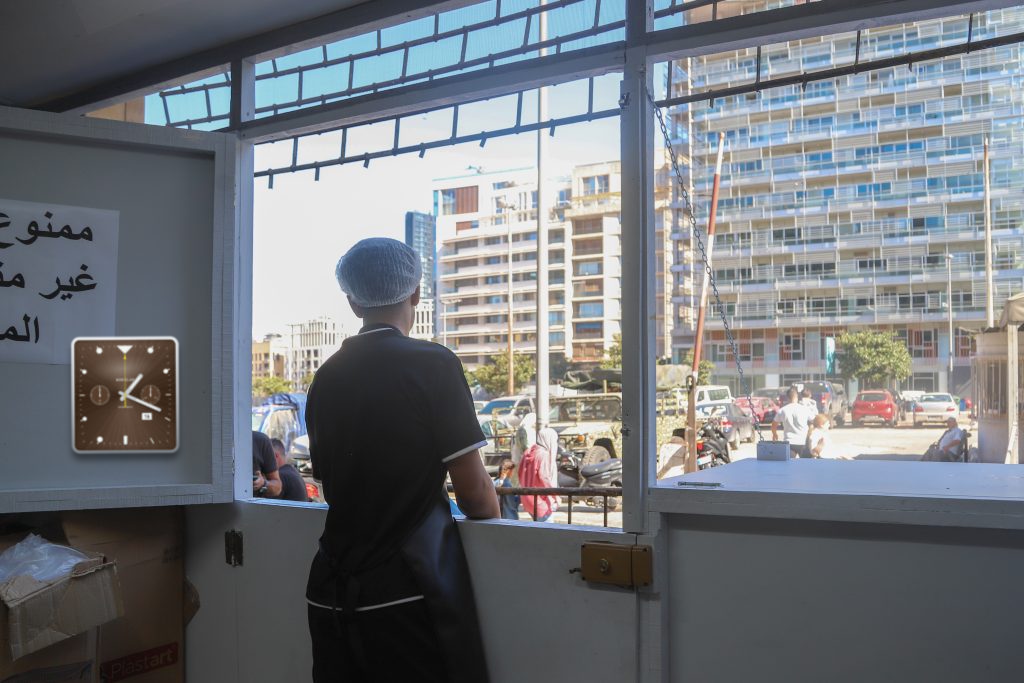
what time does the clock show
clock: 1:19
